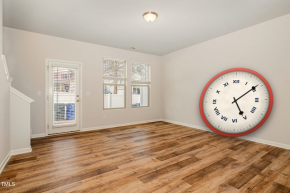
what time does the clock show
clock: 5:09
